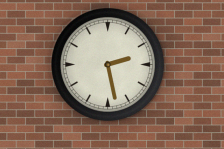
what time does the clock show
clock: 2:28
